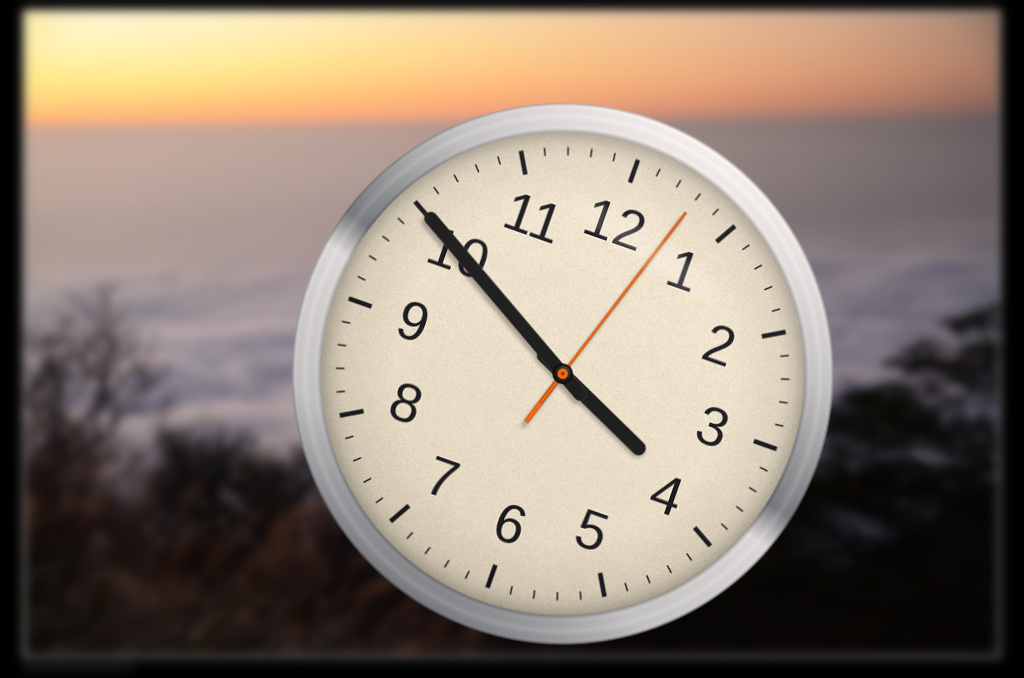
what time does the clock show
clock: 3:50:03
